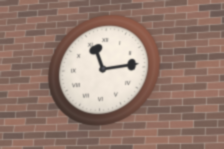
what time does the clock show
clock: 11:14
